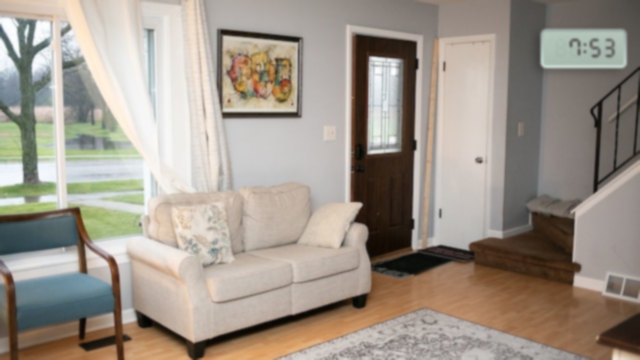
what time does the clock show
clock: 7:53
